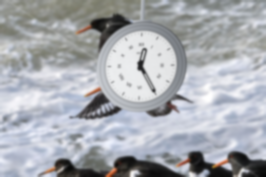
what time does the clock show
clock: 12:25
